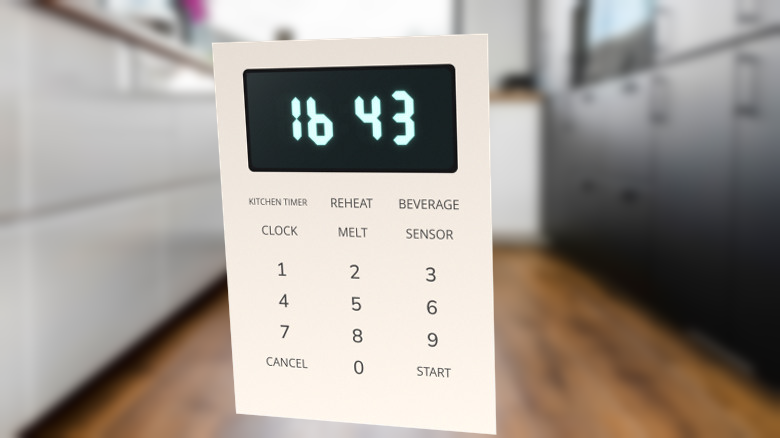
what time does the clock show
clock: 16:43
